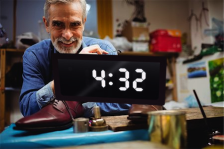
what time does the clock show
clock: 4:32
